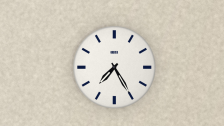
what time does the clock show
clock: 7:25
